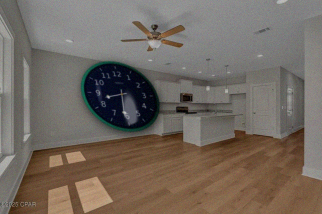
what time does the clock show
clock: 8:31
